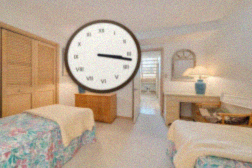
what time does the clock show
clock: 3:17
